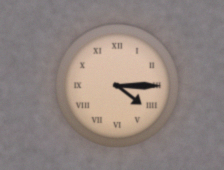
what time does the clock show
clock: 4:15
